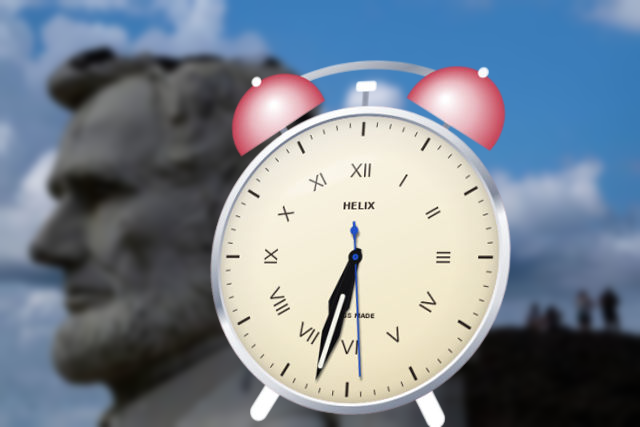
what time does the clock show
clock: 6:32:29
